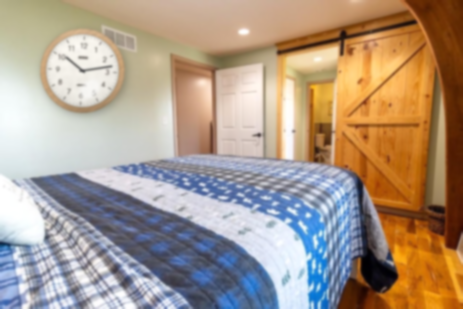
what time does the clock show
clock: 10:13
